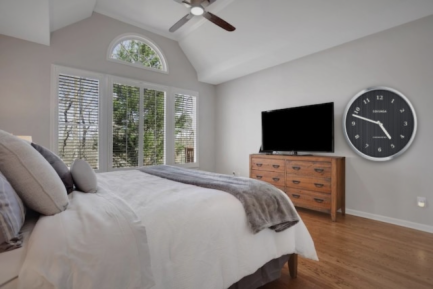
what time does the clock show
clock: 4:48
